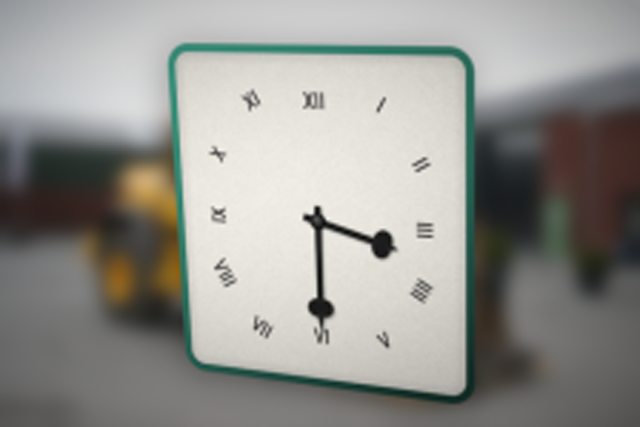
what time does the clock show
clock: 3:30
